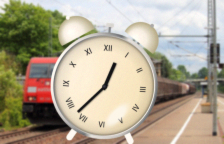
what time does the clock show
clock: 12:37
